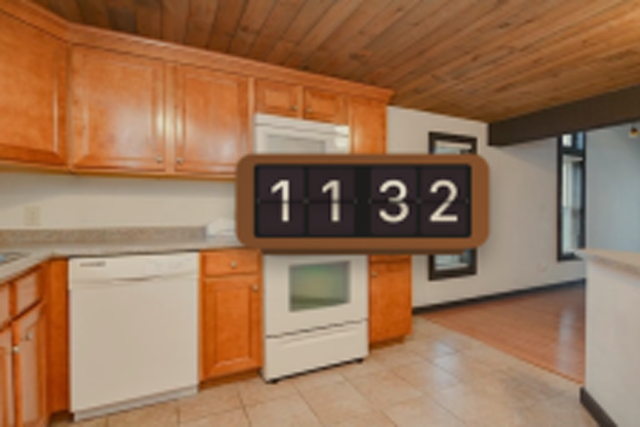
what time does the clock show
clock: 11:32
